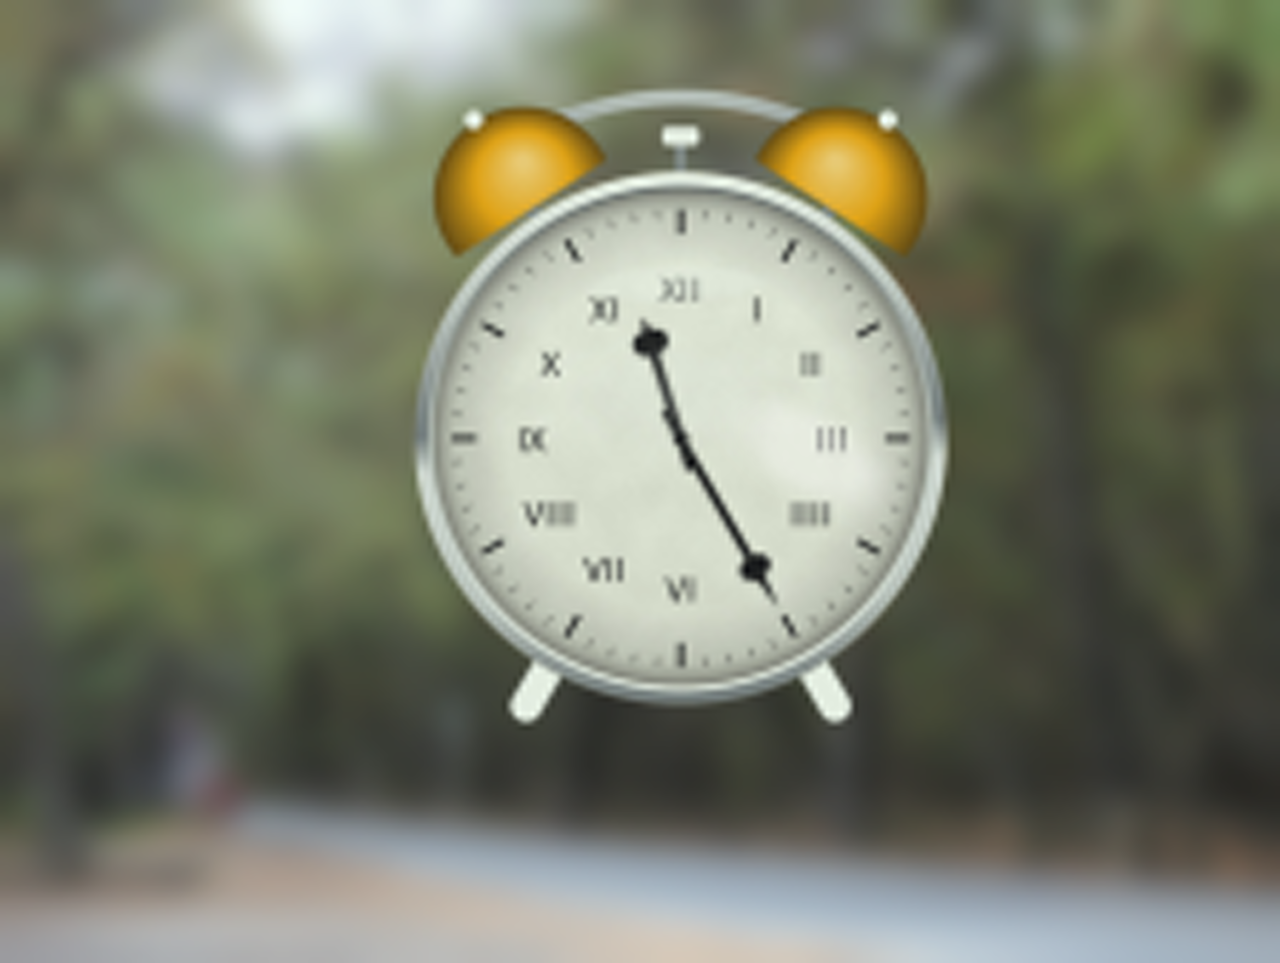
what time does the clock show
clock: 11:25
